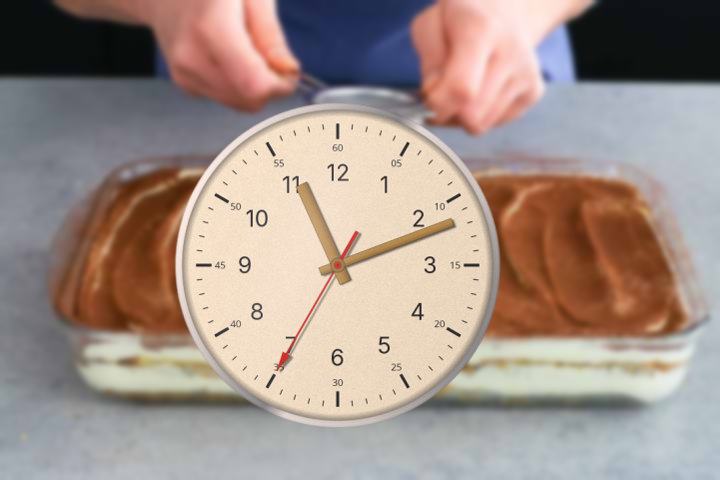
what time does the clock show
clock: 11:11:35
